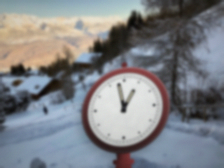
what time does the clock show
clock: 12:58
